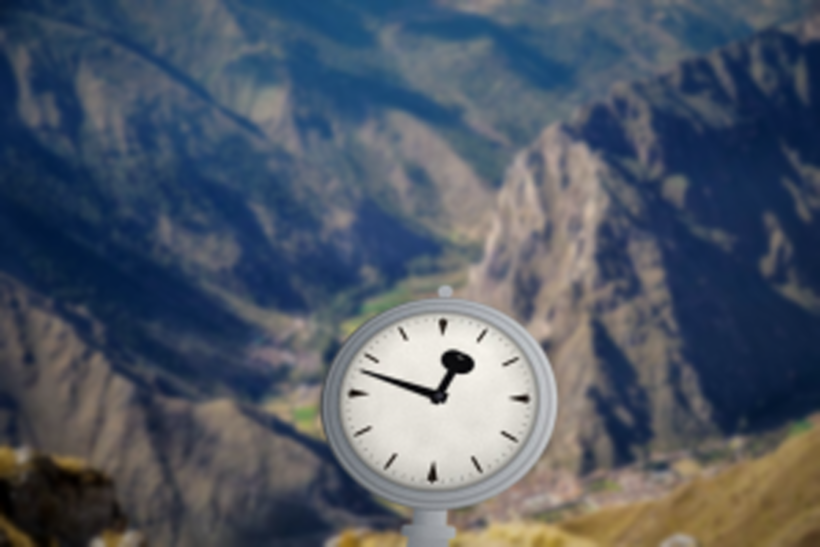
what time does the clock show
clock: 12:48
